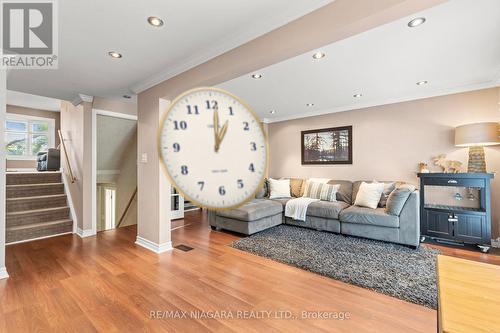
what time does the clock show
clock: 1:01
